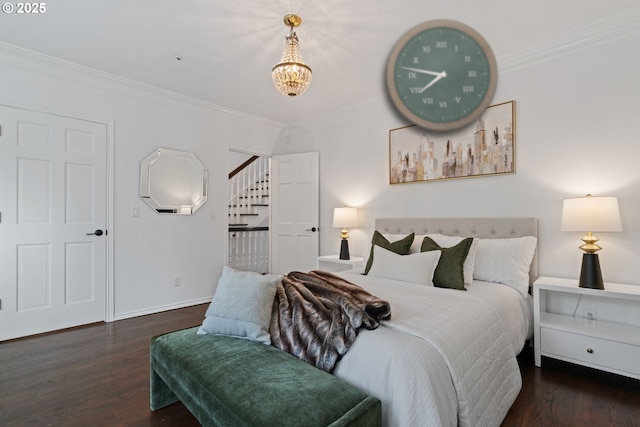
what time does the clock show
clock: 7:47
